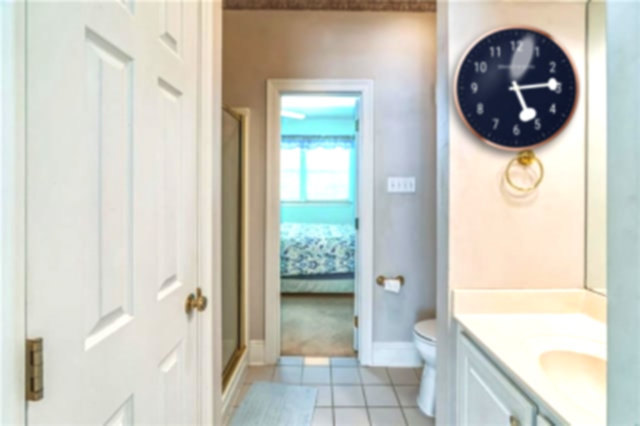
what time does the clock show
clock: 5:14
